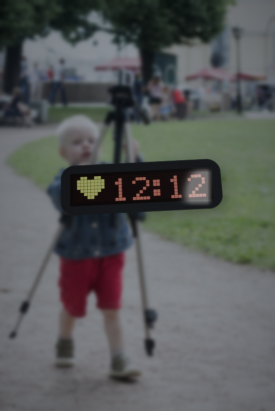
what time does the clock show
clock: 12:12
